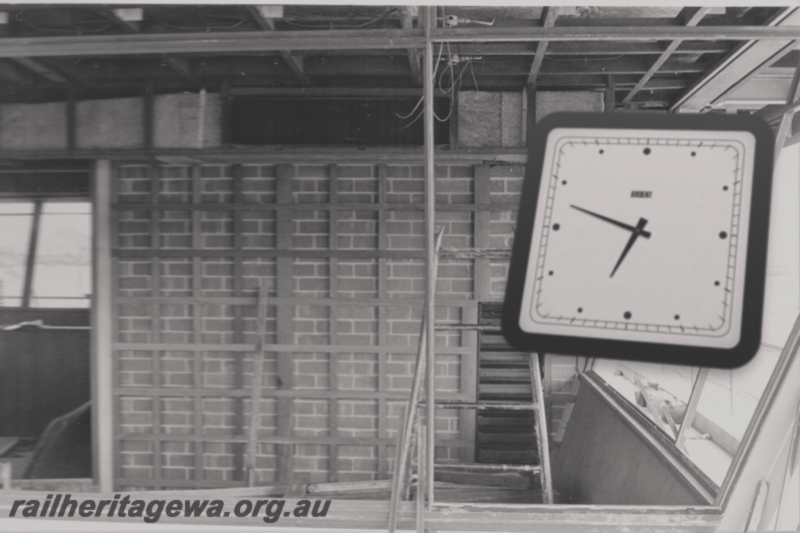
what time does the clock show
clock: 6:48
